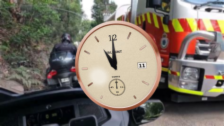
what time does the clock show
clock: 11:00
